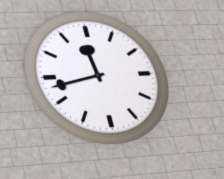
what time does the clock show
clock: 11:43
